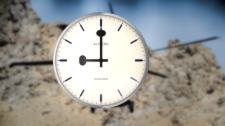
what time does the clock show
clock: 9:00
